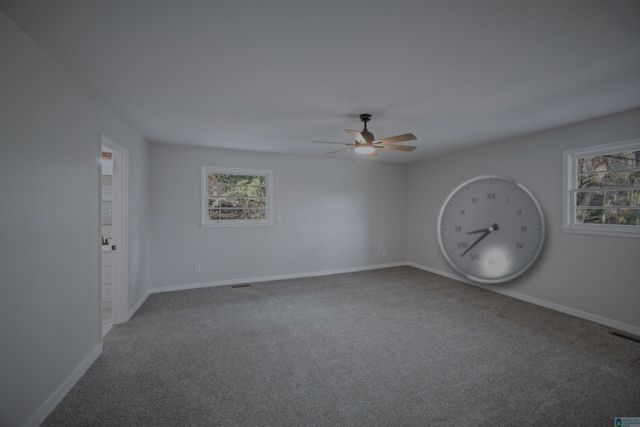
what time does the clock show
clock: 8:38
